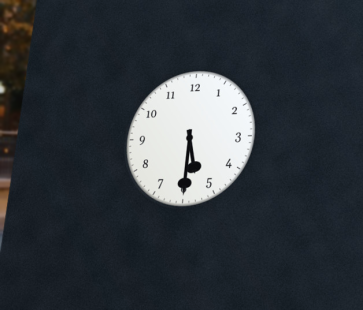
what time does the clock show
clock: 5:30
